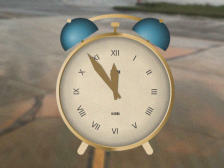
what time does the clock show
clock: 11:54
